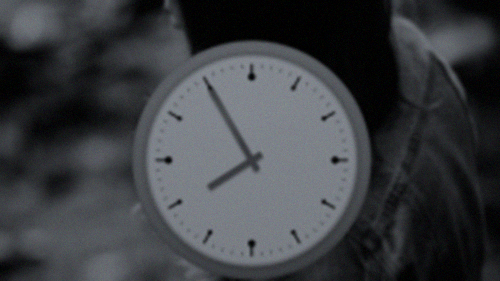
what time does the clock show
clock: 7:55
